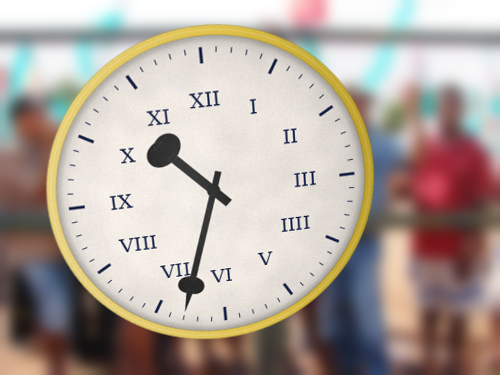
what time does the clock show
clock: 10:33
